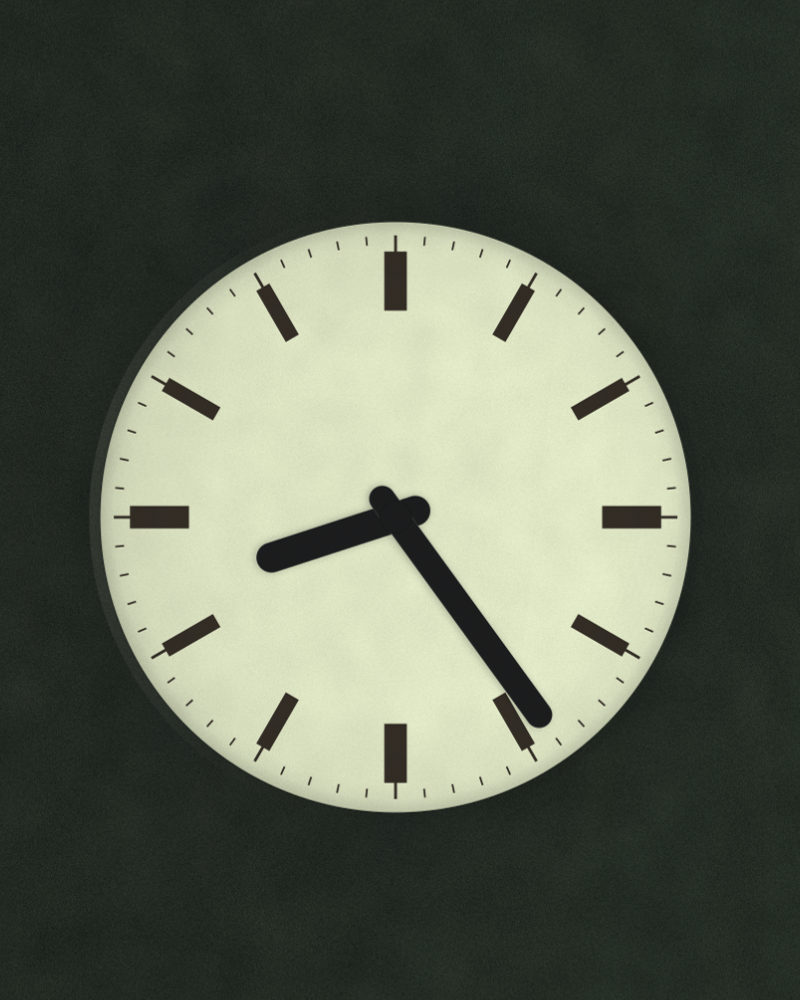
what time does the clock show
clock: 8:24
